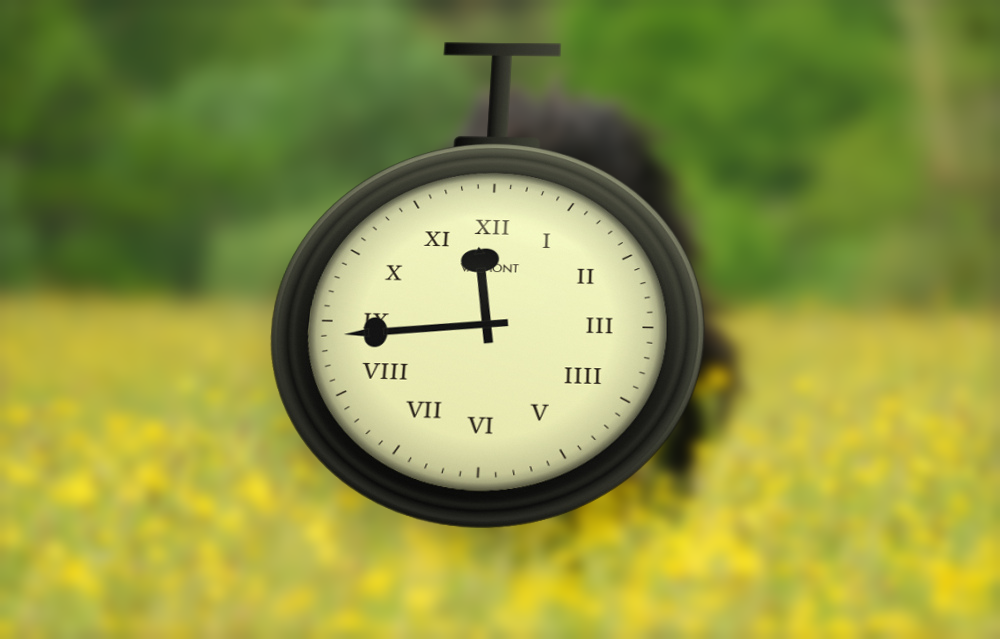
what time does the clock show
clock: 11:44
